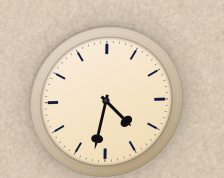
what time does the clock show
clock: 4:32
